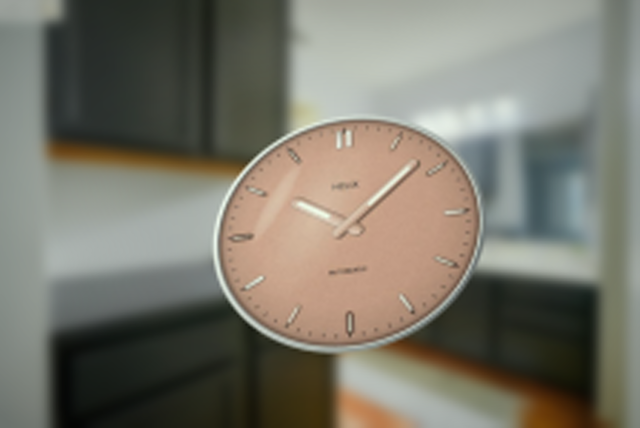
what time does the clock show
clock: 10:08
